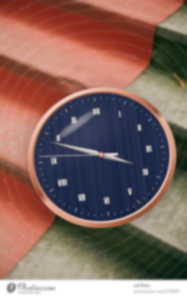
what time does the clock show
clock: 3:48:46
